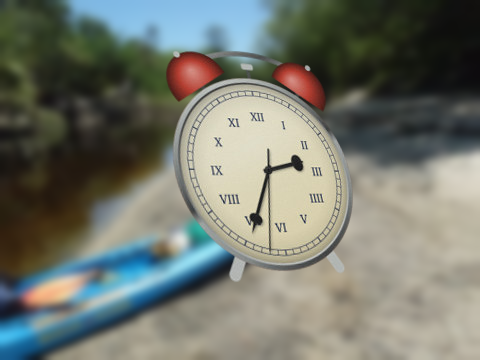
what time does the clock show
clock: 2:34:32
